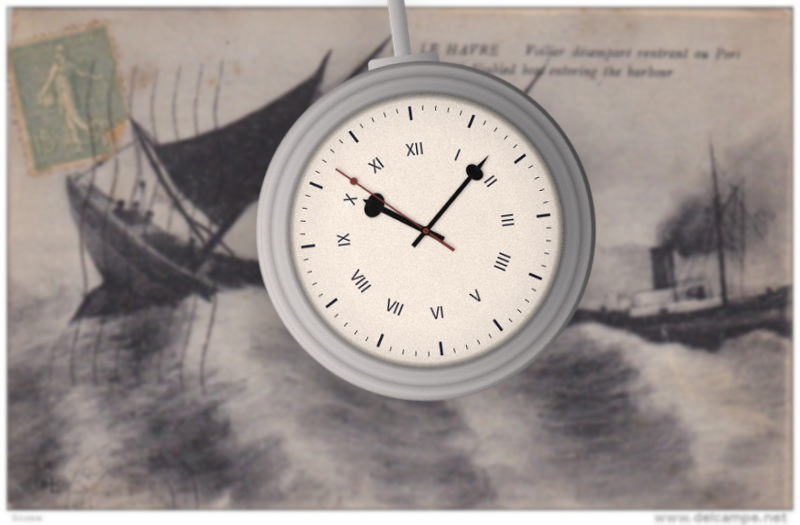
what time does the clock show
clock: 10:07:52
